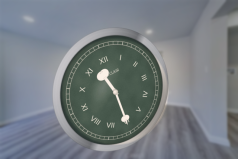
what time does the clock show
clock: 11:30
